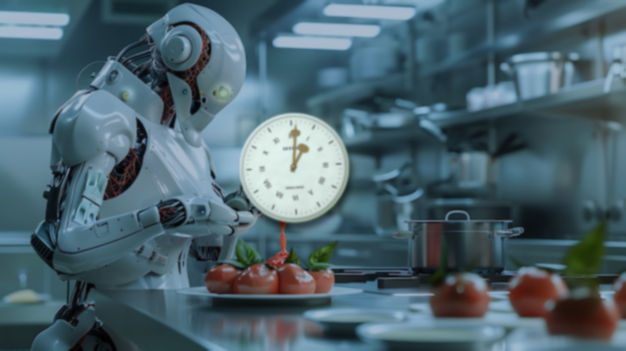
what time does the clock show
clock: 1:01
